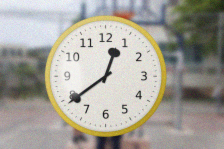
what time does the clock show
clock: 12:39
